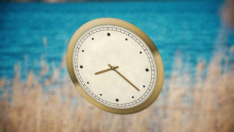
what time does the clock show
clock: 8:22
